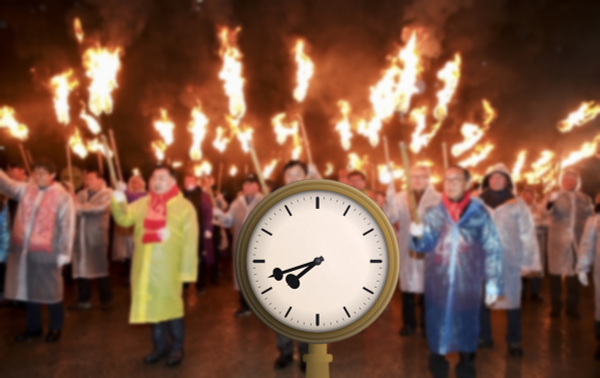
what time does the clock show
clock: 7:42
